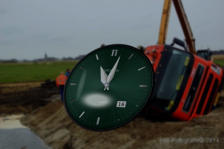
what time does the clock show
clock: 11:02
